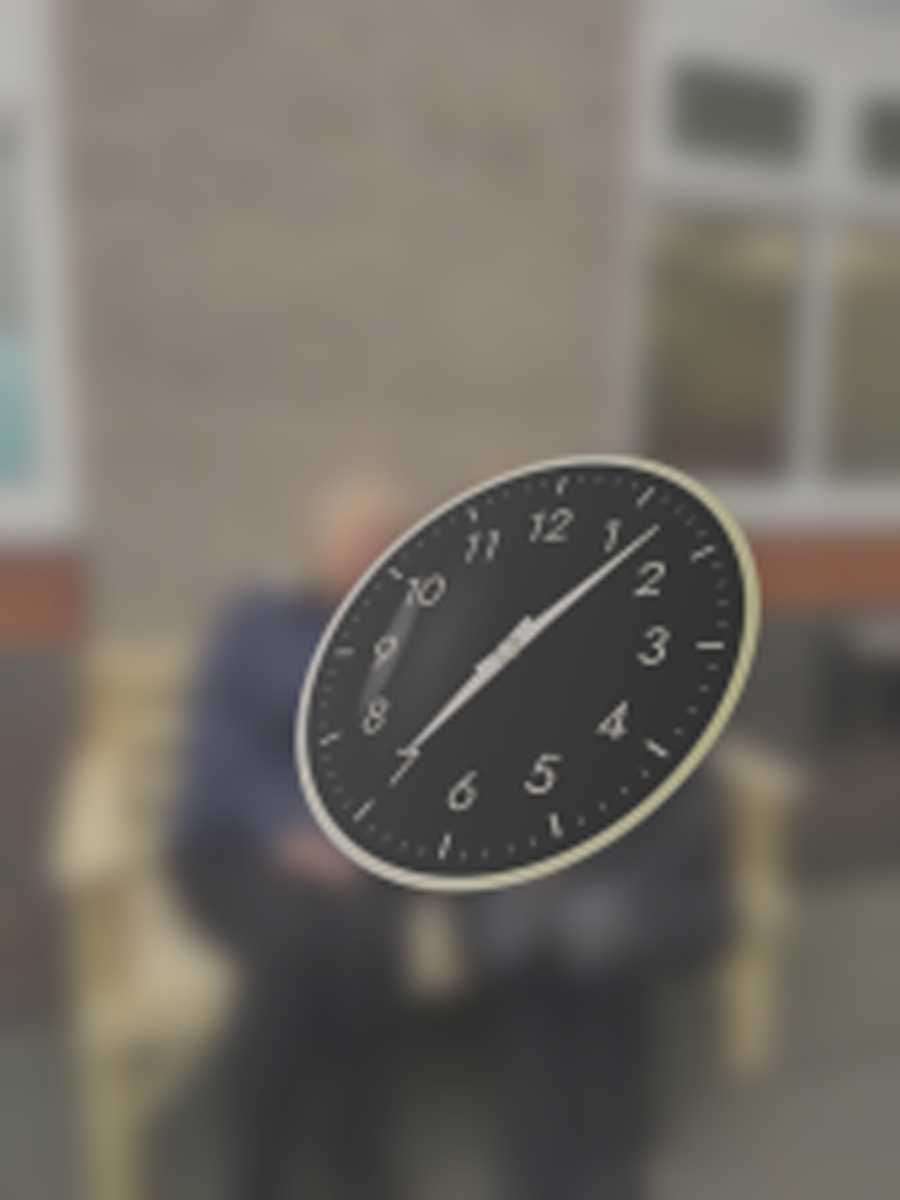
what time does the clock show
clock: 7:07
